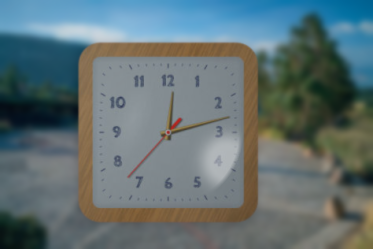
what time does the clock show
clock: 12:12:37
